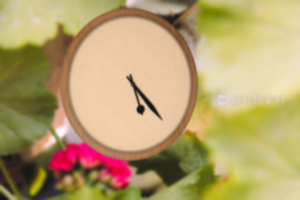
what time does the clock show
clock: 5:23
